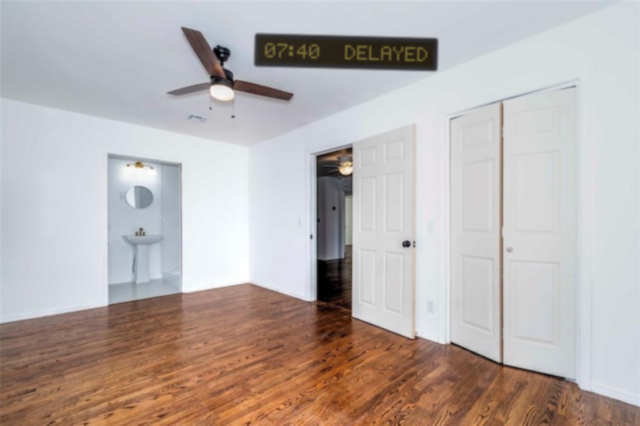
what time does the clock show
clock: 7:40
